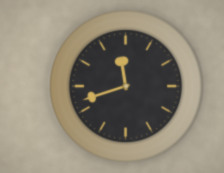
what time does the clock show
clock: 11:42
